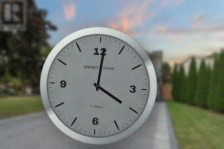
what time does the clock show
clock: 4:01
